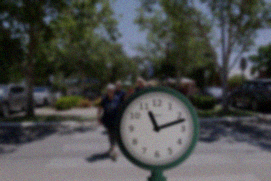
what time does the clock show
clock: 11:12
